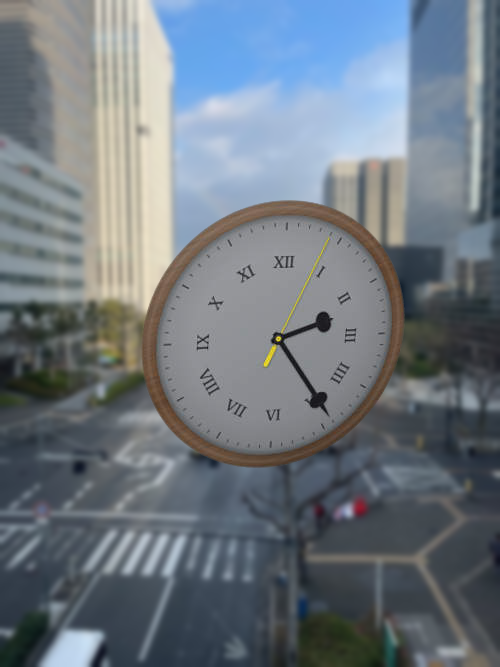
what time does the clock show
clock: 2:24:04
